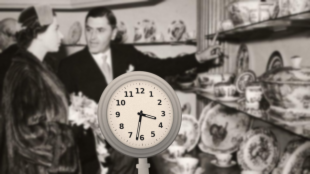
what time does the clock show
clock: 3:32
